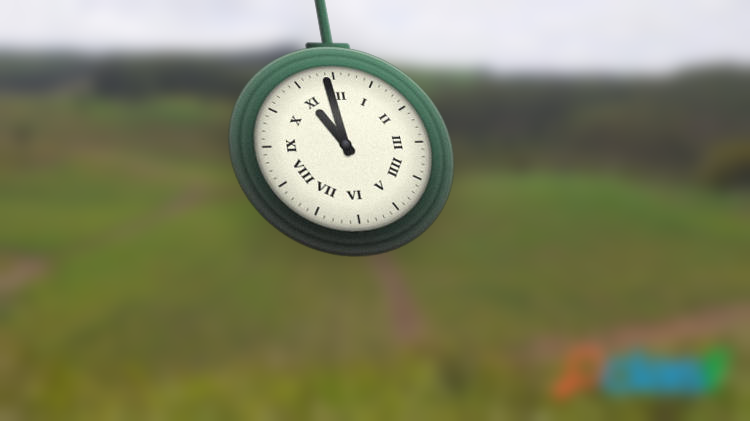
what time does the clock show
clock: 10:59
